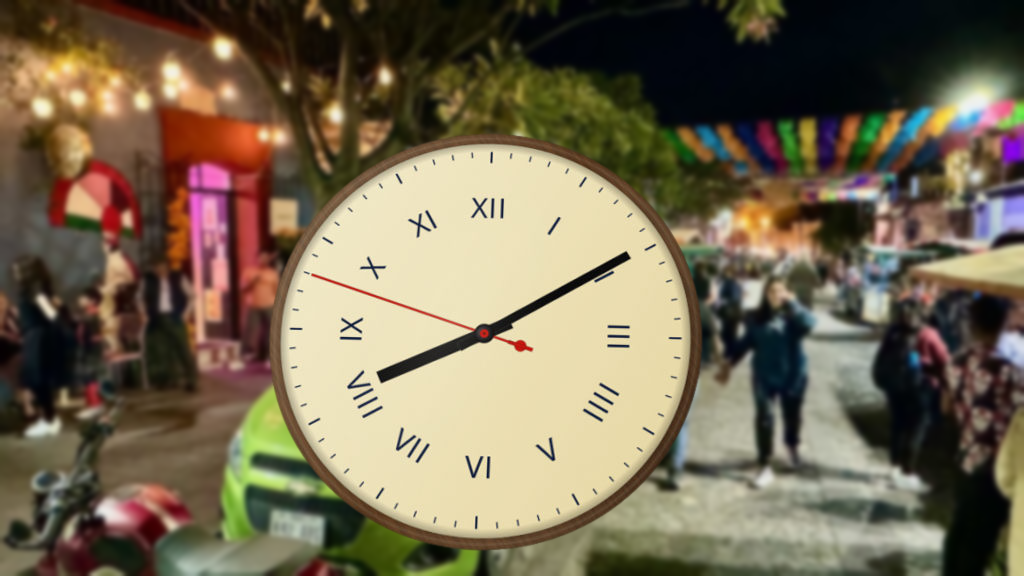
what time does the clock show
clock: 8:09:48
